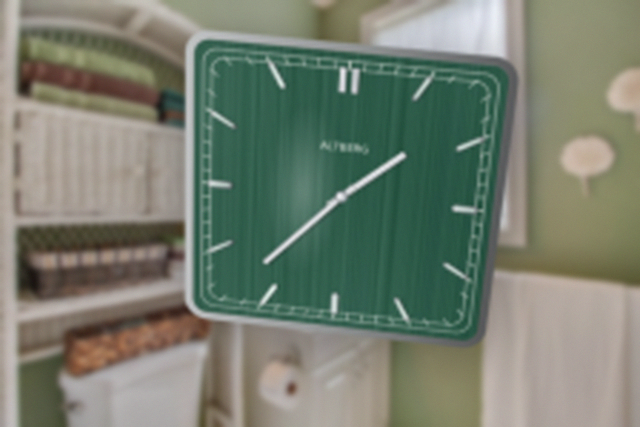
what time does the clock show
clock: 1:37
